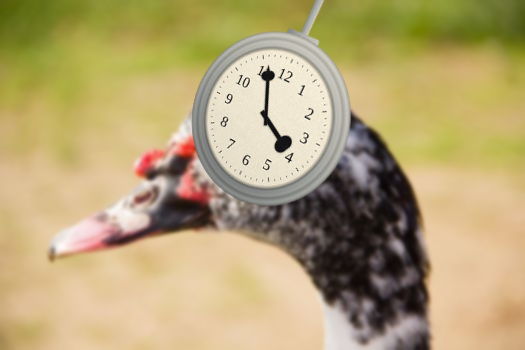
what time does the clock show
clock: 3:56
